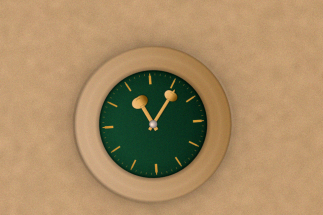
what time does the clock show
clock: 11:06
